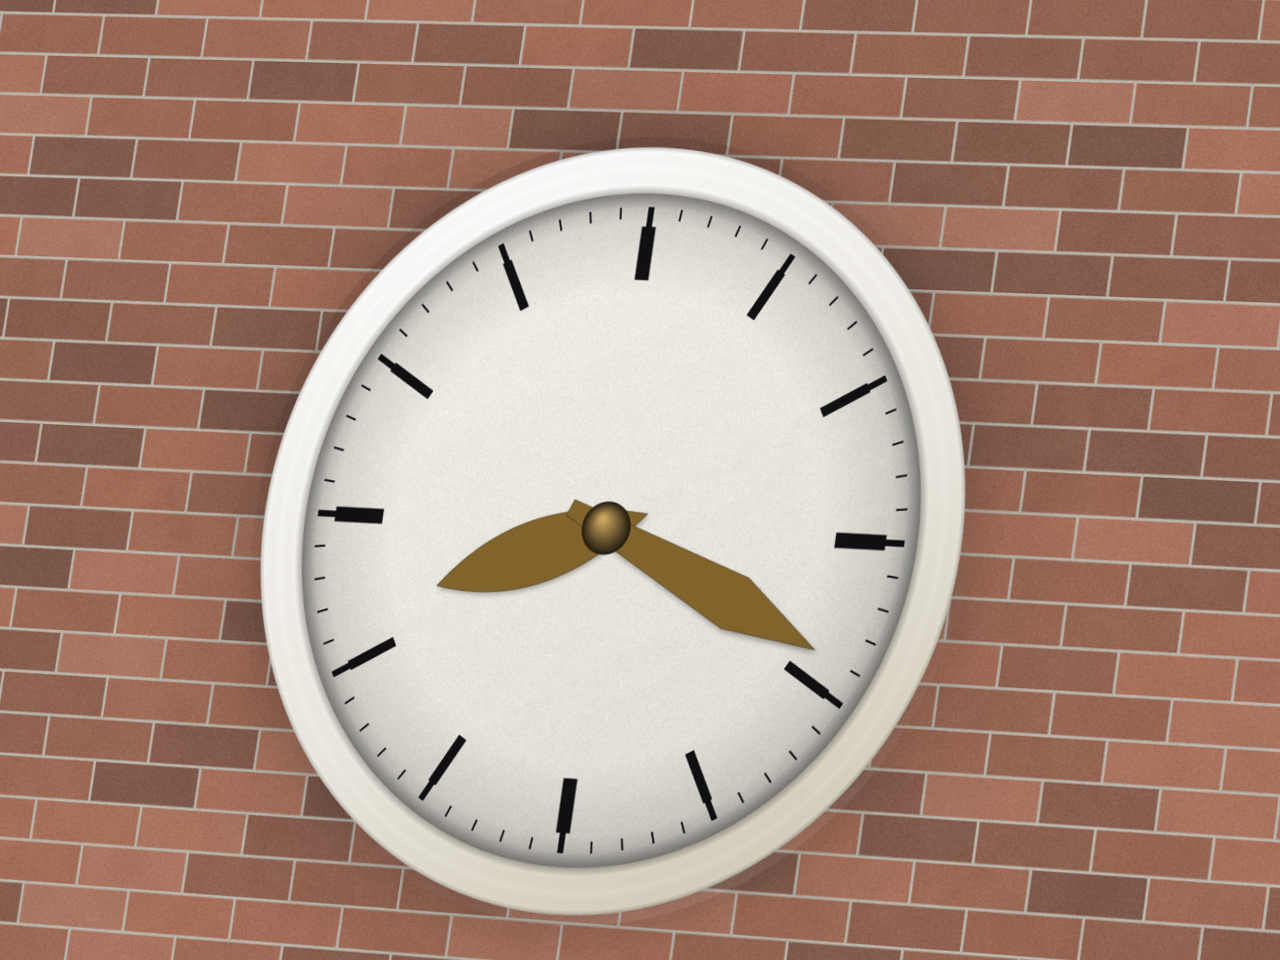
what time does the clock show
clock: 8:19
